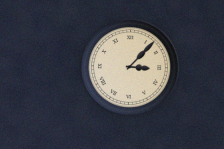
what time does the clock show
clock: 3:07
